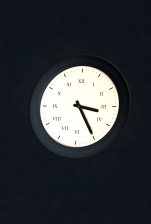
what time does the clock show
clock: 3:25
